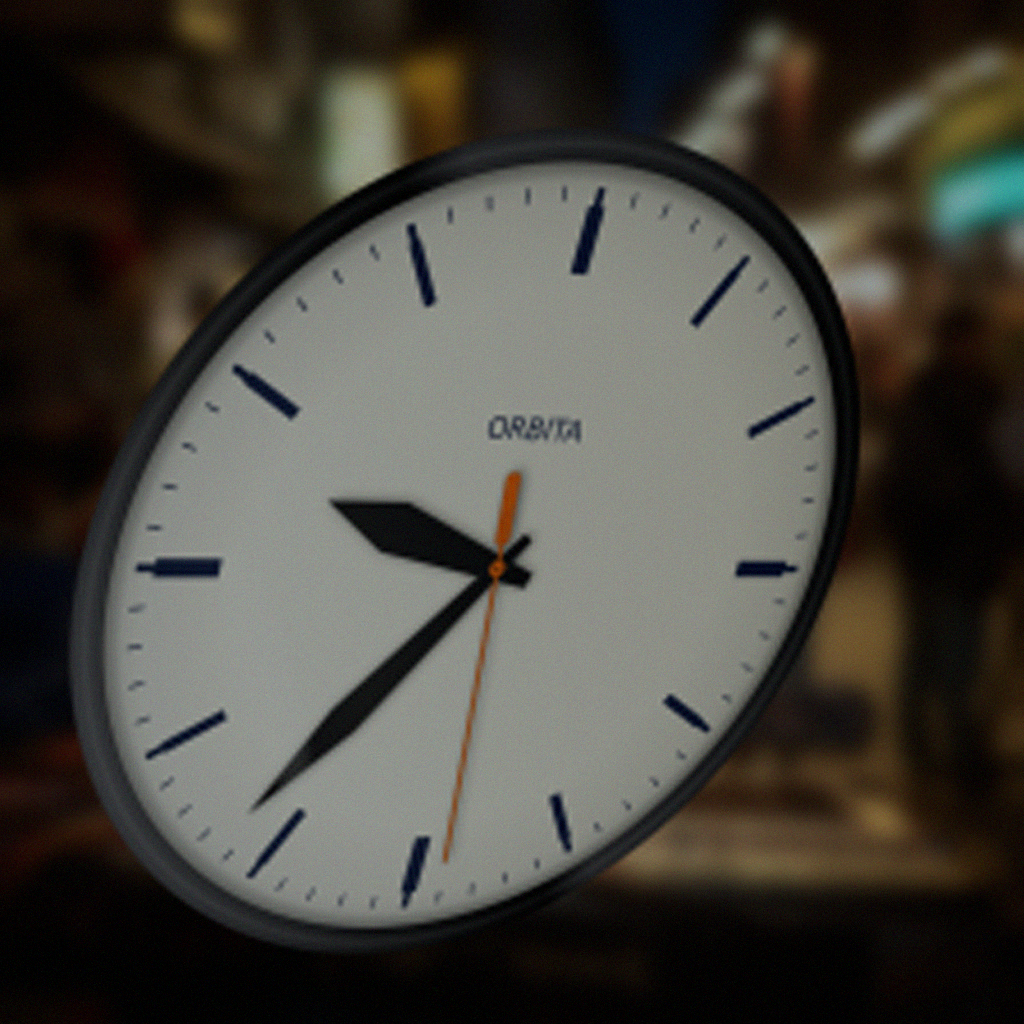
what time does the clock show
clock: 9:36:29
